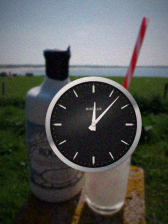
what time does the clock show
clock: 12:07
